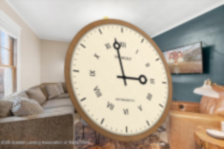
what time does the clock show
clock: 2:58
